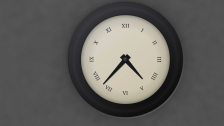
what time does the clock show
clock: 4:37
